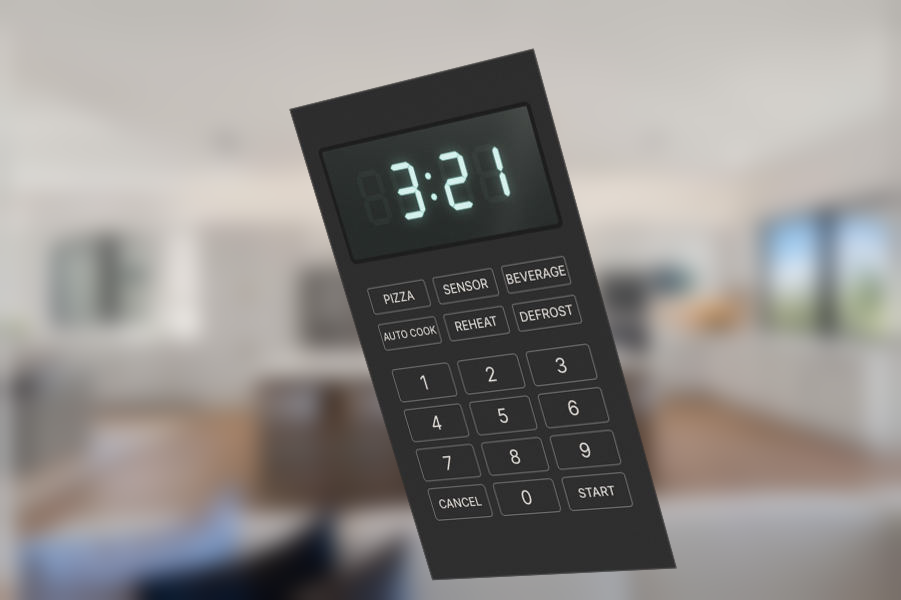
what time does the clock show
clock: 3:21
